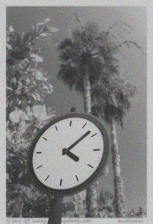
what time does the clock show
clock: 4:08
